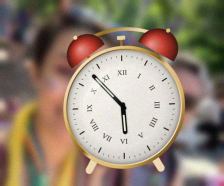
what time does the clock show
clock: 5:53
